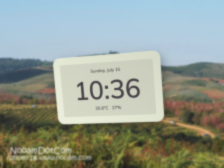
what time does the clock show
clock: 10:36
